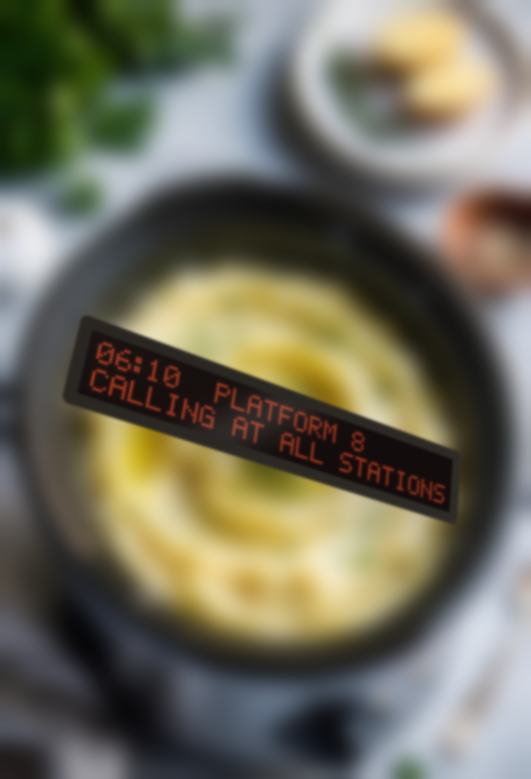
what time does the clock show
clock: 6:10
